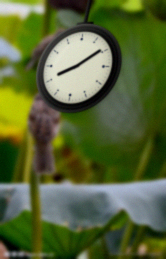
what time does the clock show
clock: 8:09
